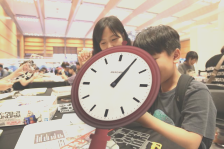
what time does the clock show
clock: 1:05
